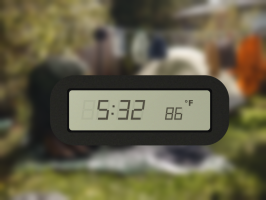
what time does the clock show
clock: 5:32
